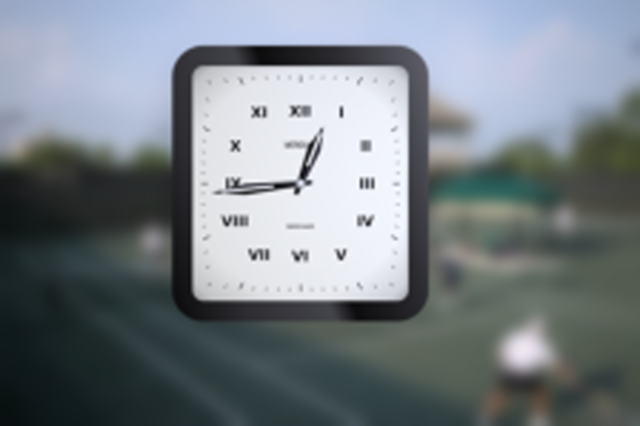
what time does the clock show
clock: 12:44
